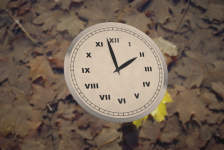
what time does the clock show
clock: 1:58
